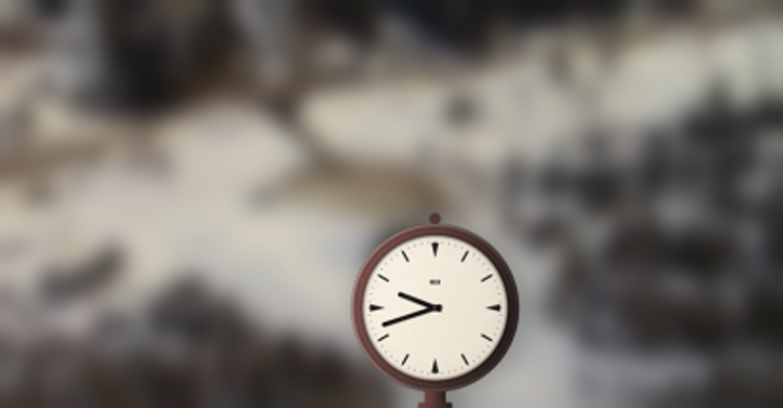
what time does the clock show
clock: 9:42
